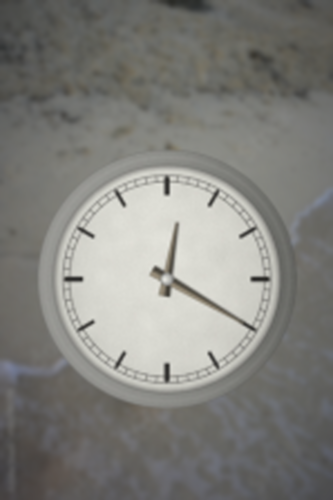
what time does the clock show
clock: 12:20
